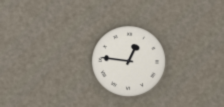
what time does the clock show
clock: 12:46
